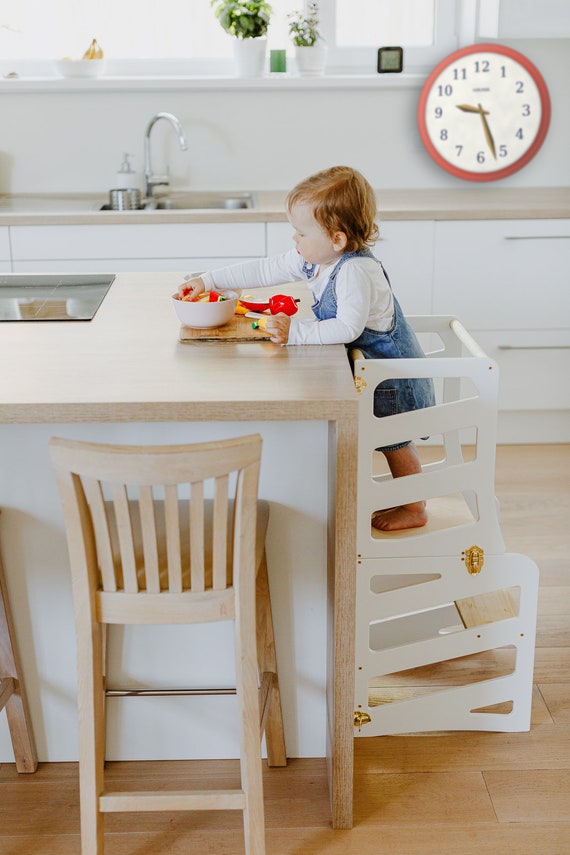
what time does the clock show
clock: 9:27
